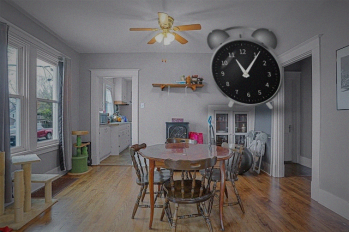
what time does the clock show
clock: 11:06
